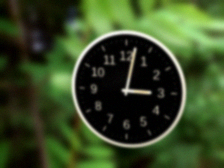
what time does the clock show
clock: 3:02
